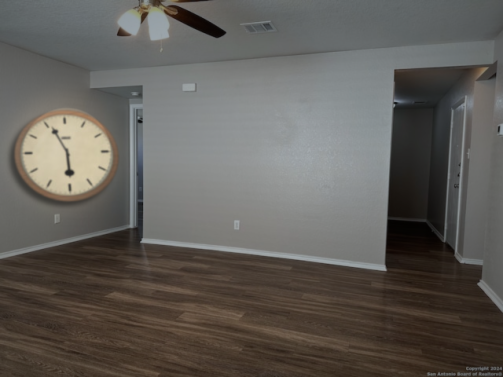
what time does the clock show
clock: 5:56
